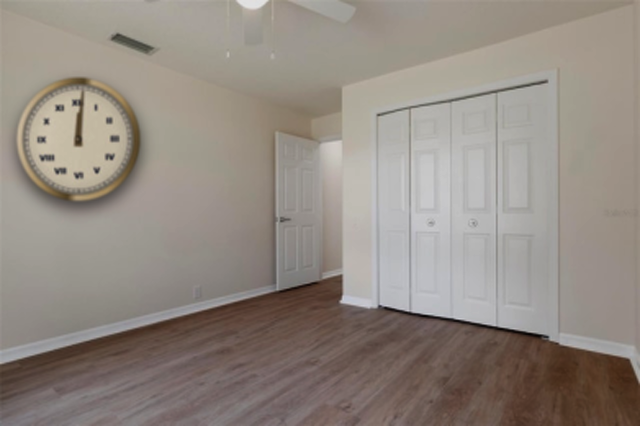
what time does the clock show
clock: 12:01
